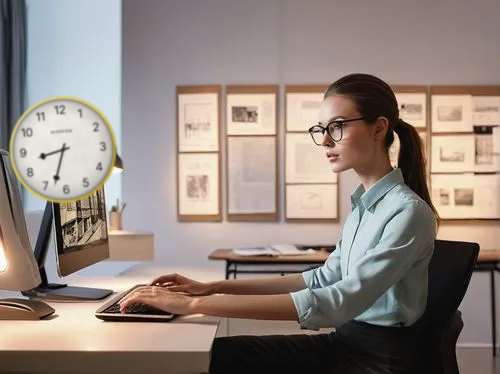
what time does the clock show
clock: 8:33
